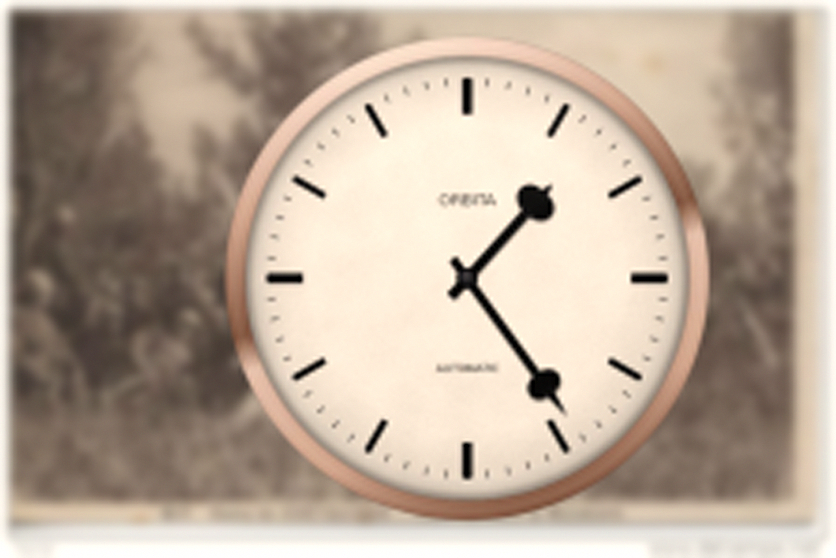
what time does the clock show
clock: 1:24
